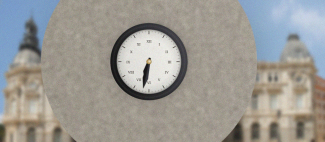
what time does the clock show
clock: 6:32
